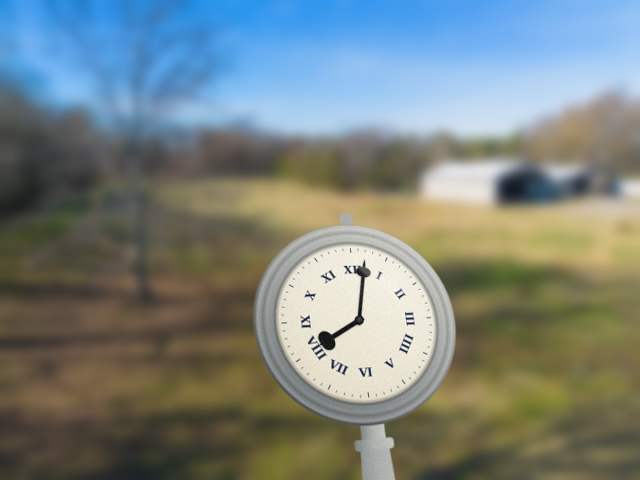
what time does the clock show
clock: 8:02
